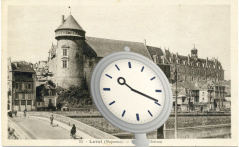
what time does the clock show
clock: 10:19
